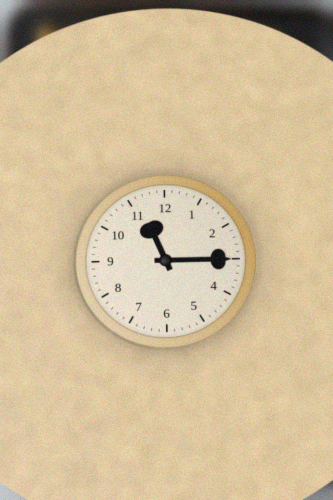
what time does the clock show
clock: 11:15
